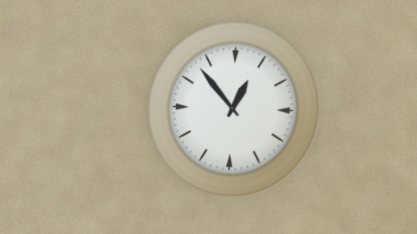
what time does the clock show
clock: 12:53
